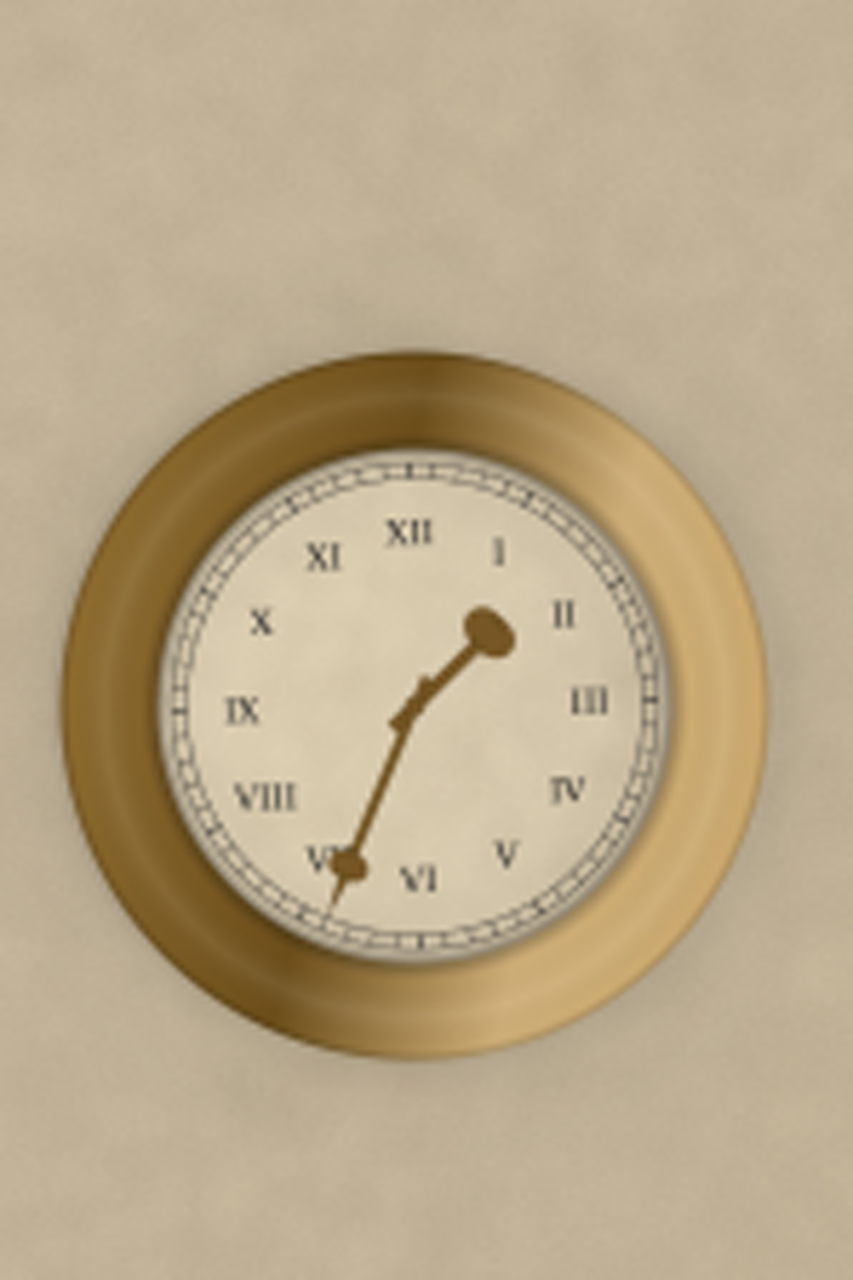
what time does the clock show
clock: 1:34
